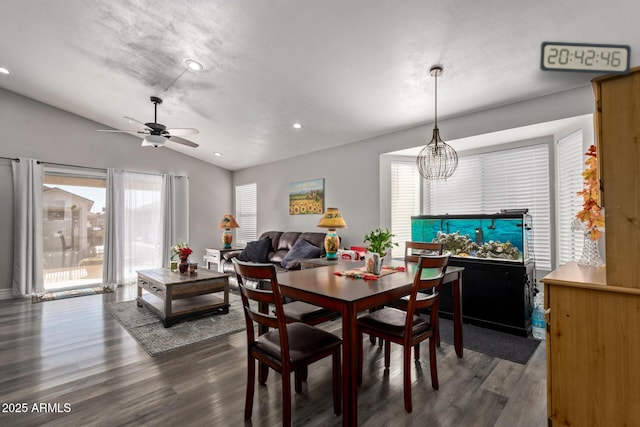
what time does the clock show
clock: 20:42:46
